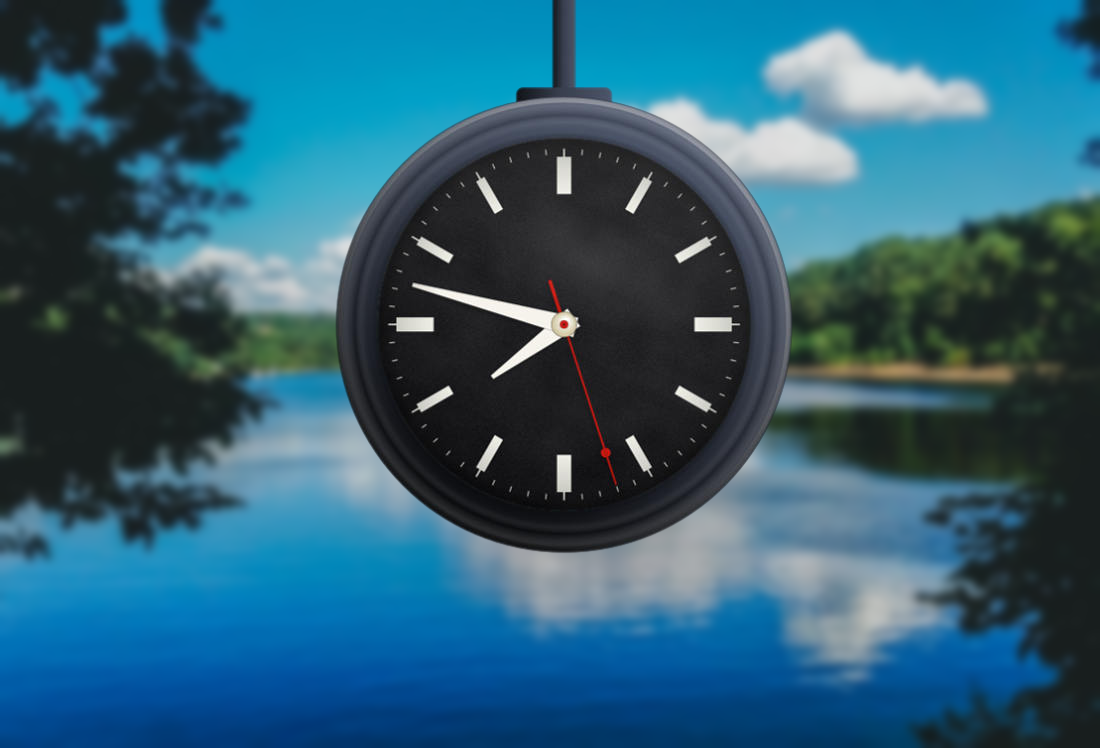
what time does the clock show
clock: 7:47:27
